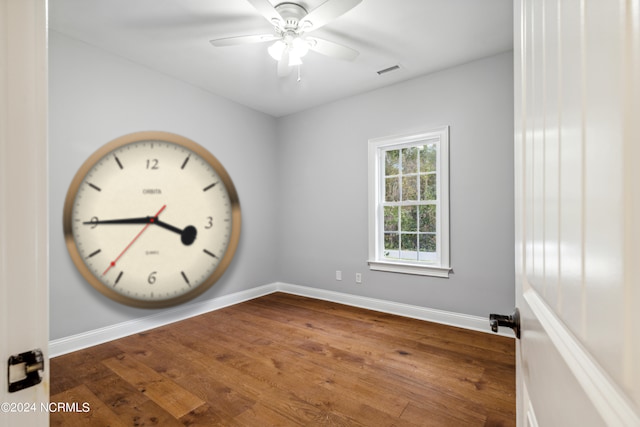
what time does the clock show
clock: 3:44:37
